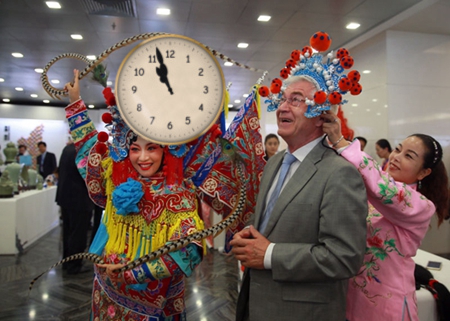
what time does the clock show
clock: 10:57
